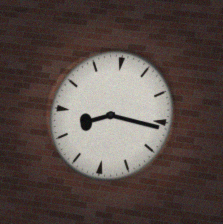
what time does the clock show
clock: 8:16
